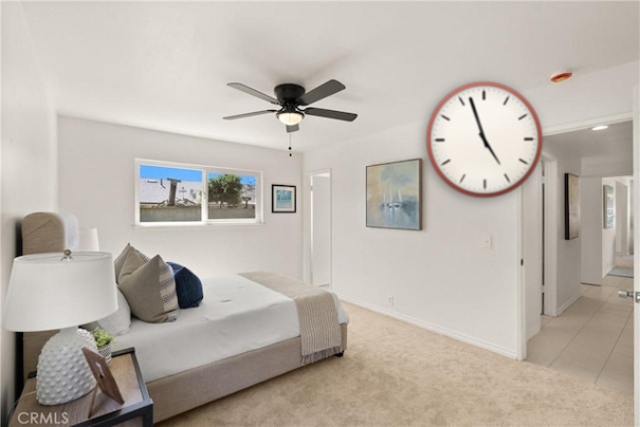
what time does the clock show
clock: 4:57
